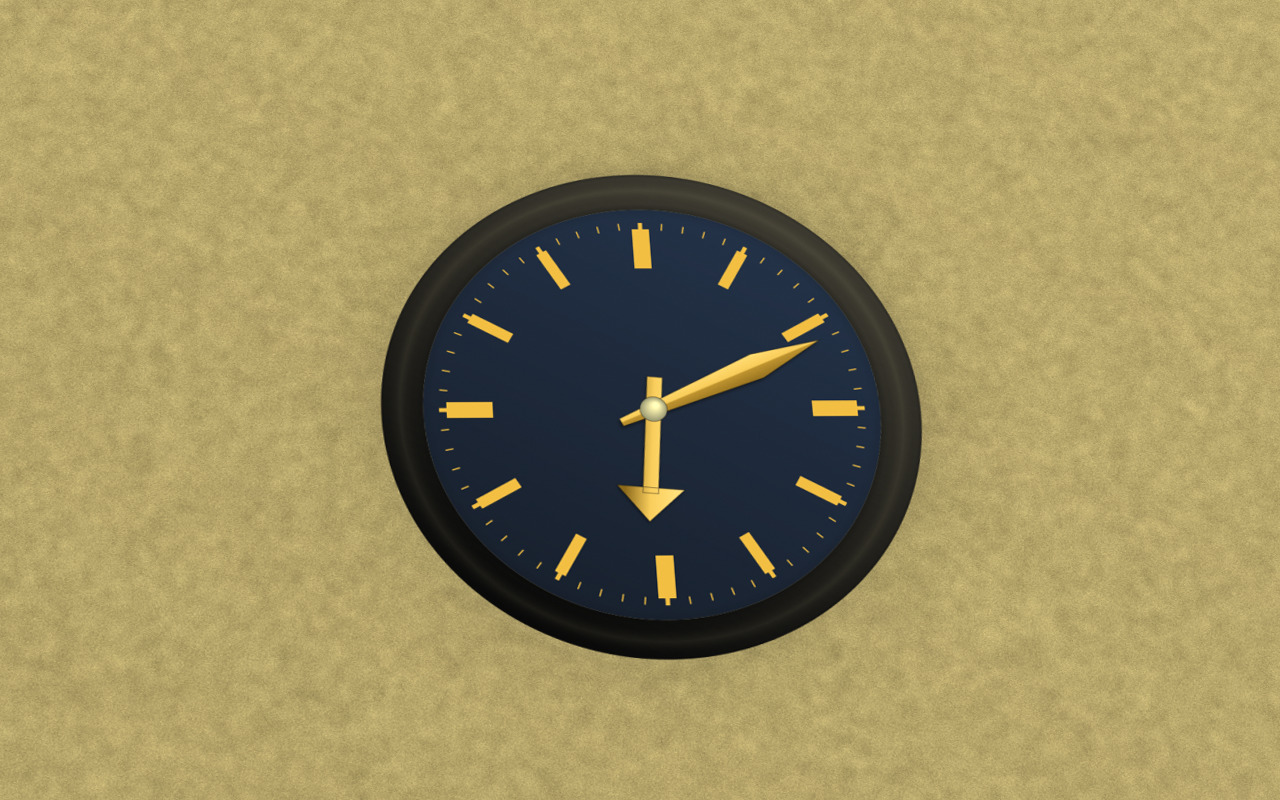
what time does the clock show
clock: 6:11
